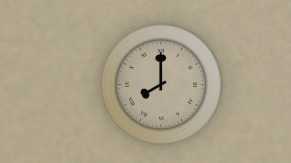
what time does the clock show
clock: 8:00
